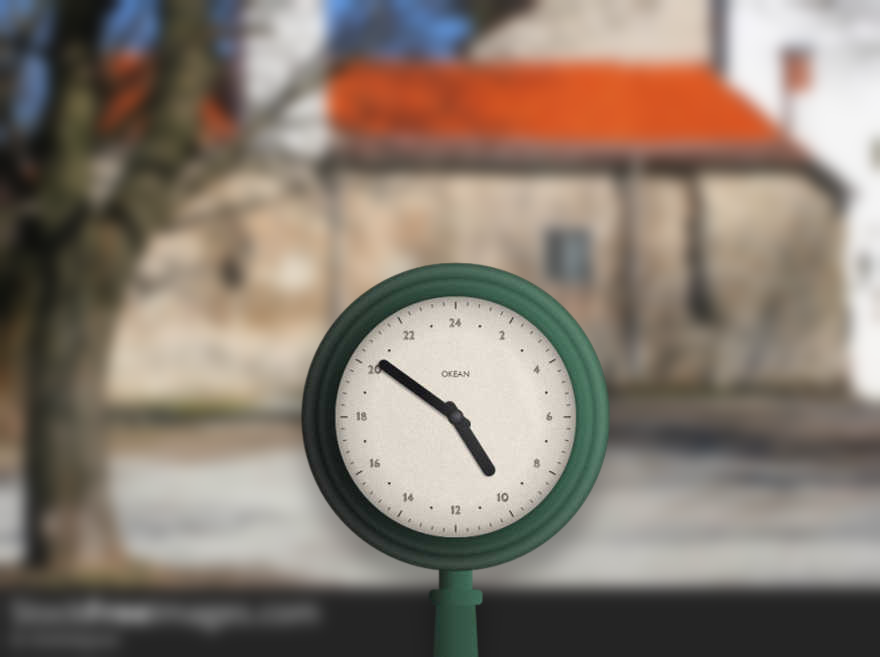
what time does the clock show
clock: 9:51
